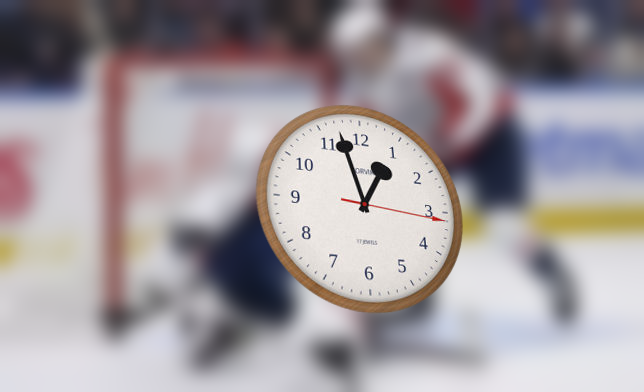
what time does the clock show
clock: 12:57:16
